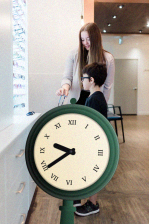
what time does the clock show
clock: 9:39
